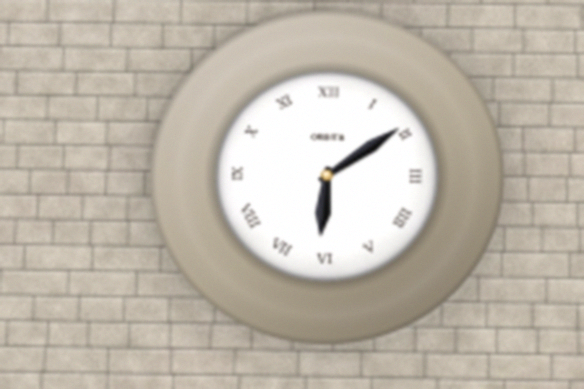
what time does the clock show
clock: 6:09
